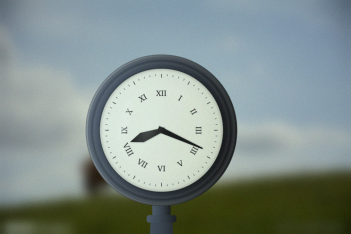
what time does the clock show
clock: 8:19
